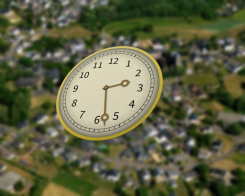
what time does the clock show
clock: 2:28
